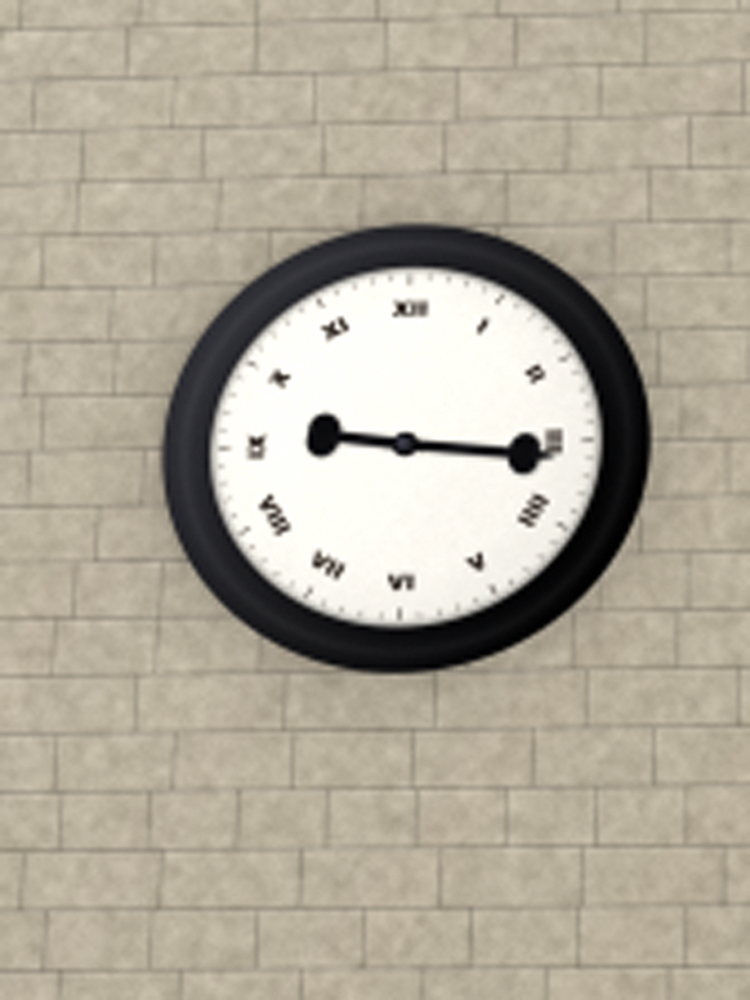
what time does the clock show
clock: 9:16
